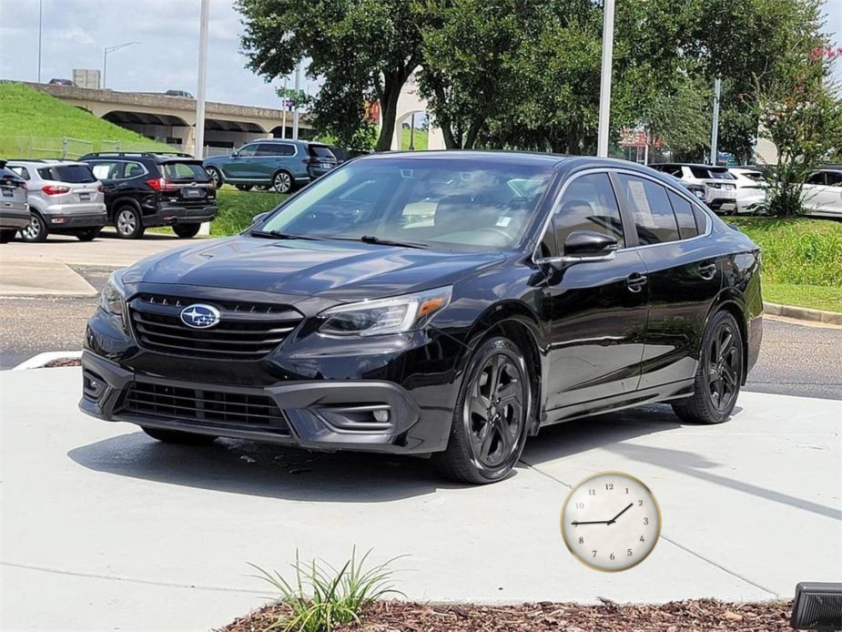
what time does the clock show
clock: 1:45
